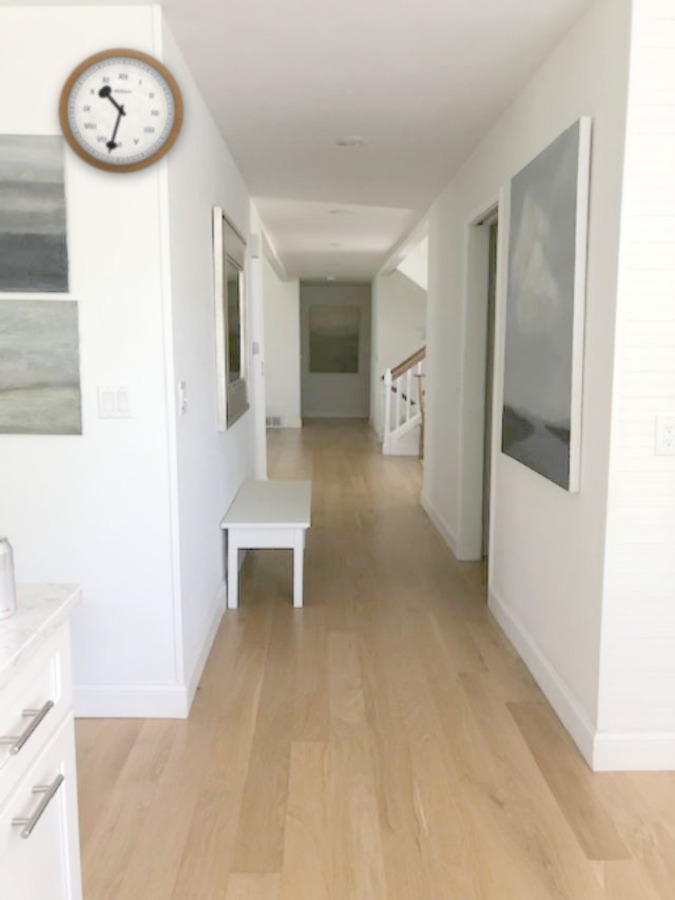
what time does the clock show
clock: 10:32
